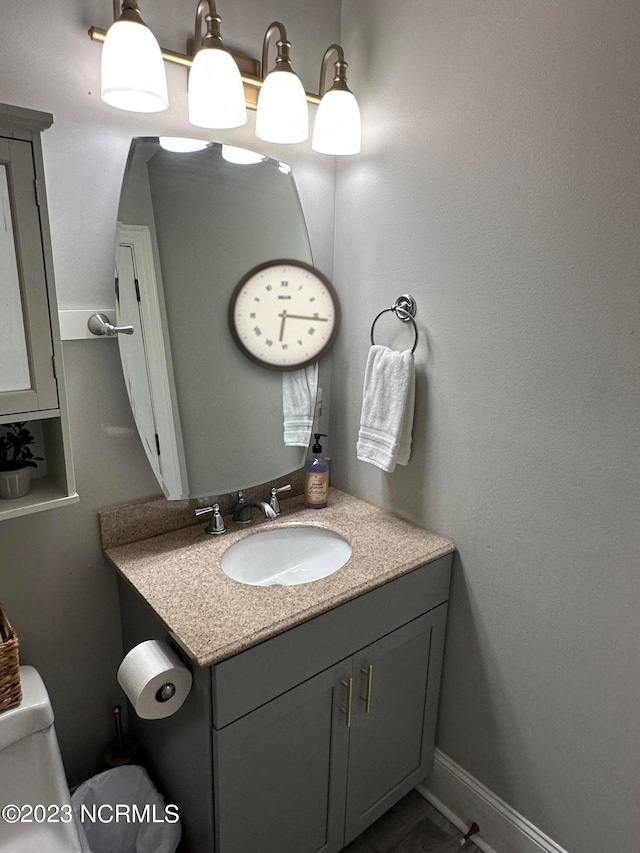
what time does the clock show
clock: 6:16
